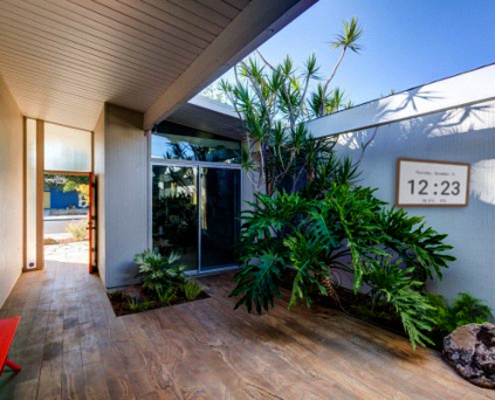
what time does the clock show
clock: 12:23
